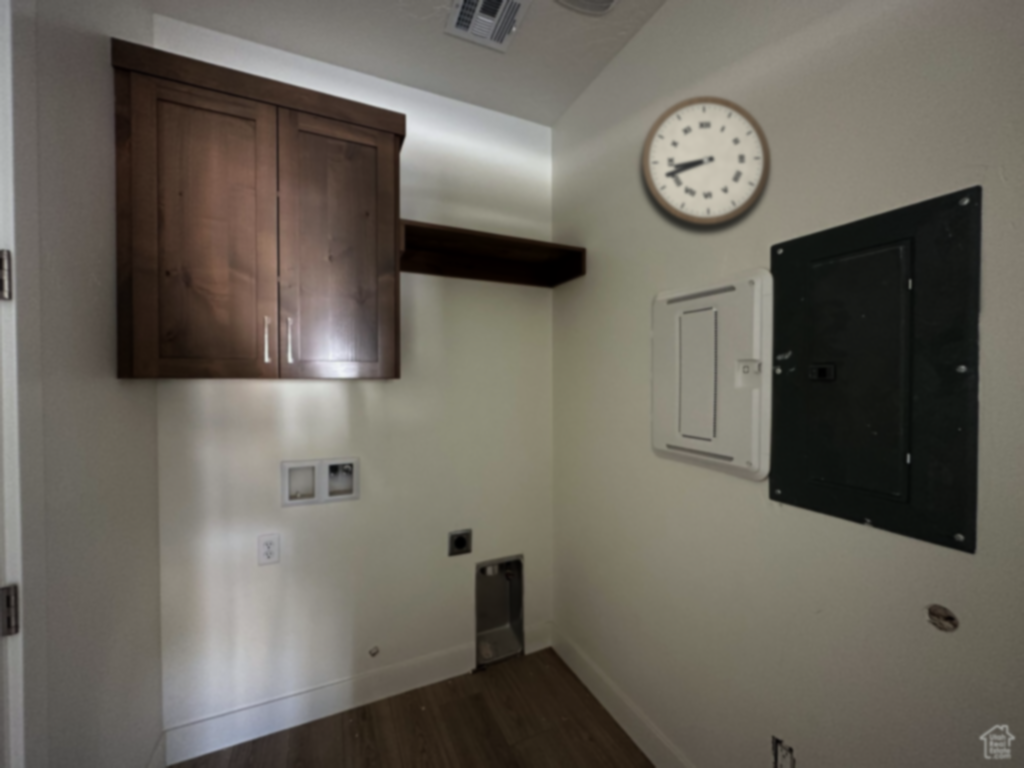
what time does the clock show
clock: 8:42
